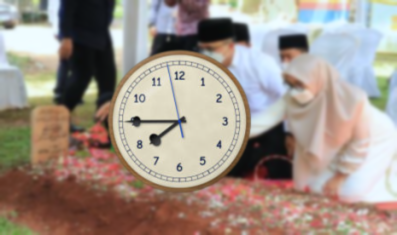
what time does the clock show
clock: 7:44:58
